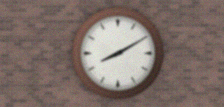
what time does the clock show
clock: 8:10
